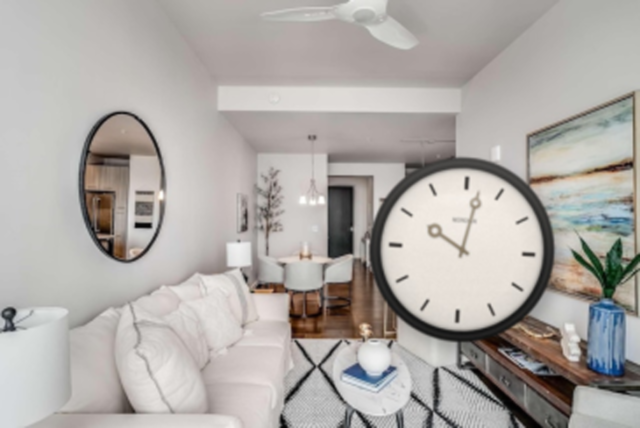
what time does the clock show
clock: 10:02
